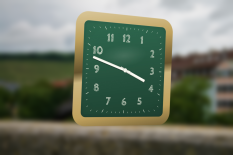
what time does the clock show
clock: 3:48
